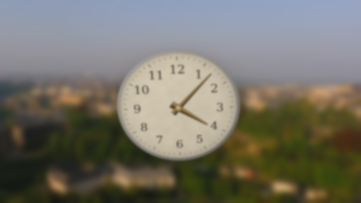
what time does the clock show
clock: 4:07
